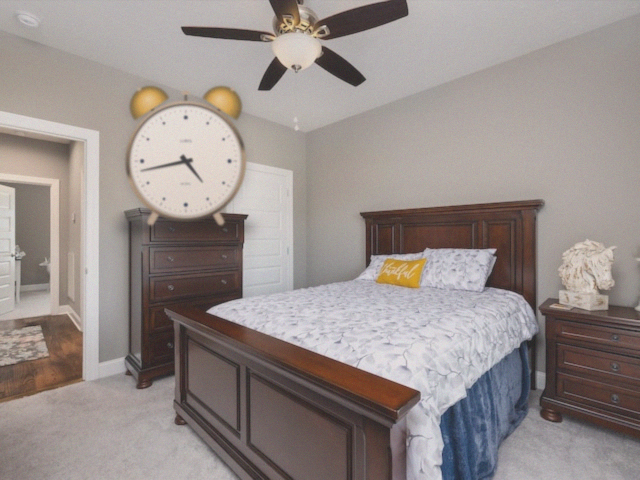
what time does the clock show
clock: 4:43
